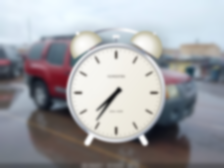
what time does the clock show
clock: 7:36
